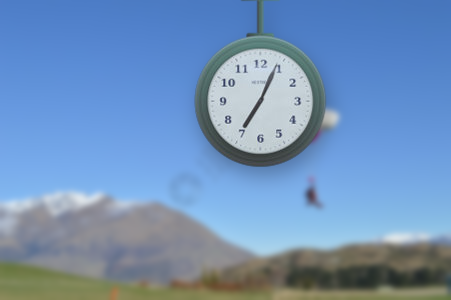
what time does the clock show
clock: 7:04
